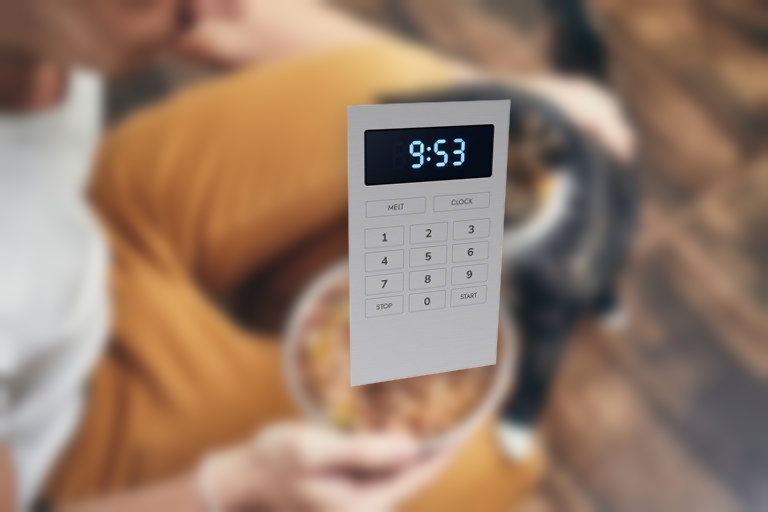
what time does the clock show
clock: 9:53
